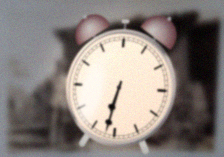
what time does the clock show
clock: 6:32
